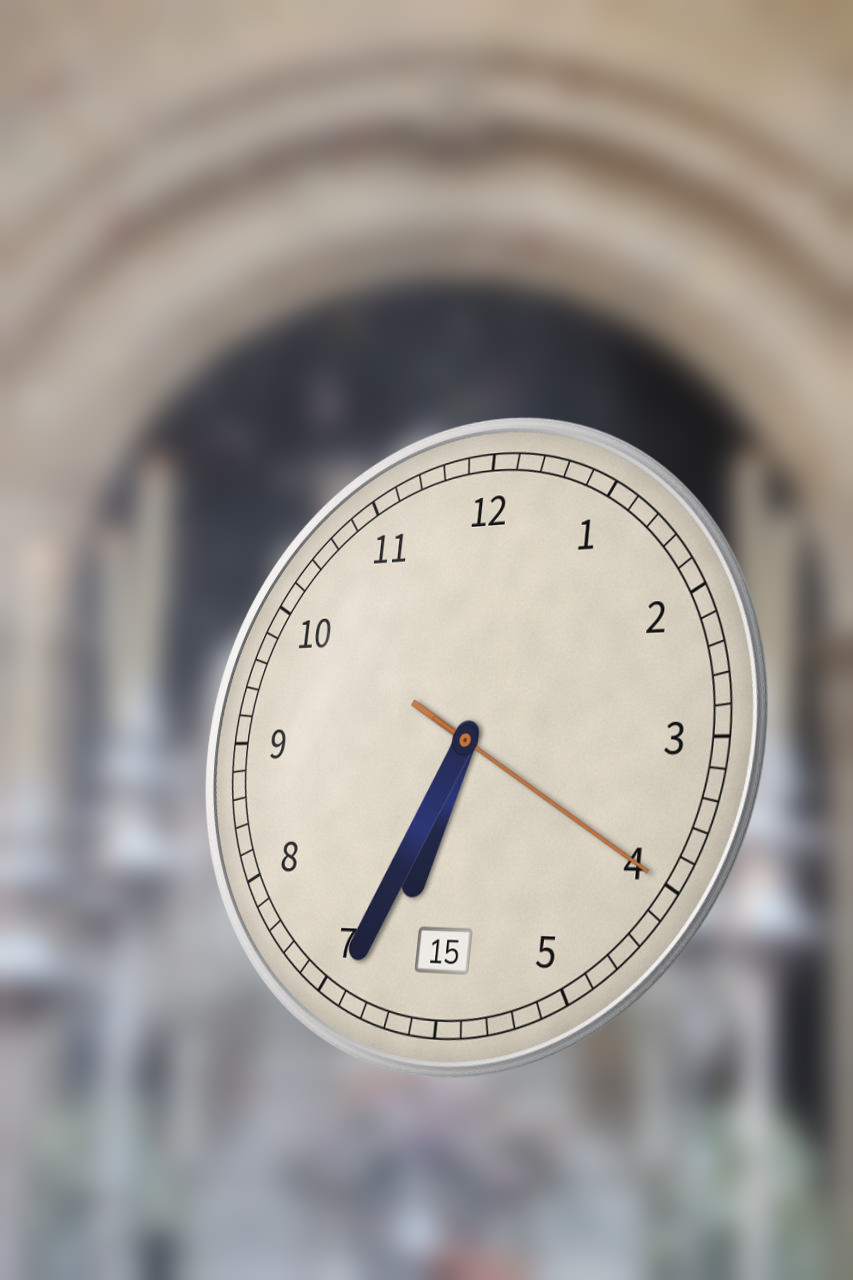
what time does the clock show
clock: 6:34:20
